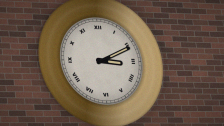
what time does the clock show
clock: 3:11
